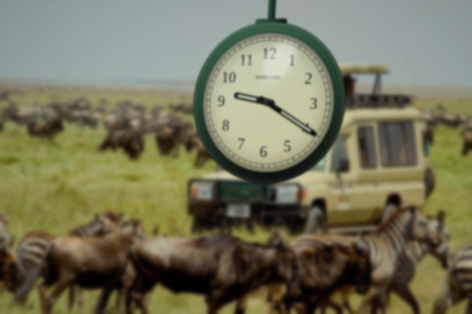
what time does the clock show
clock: 9:20
